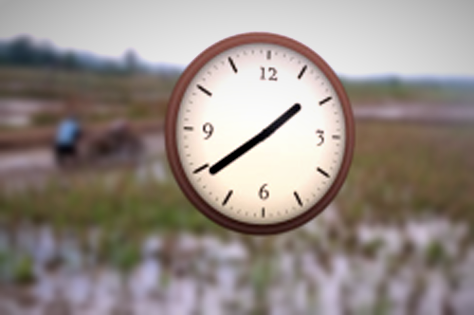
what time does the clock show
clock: 1:39
